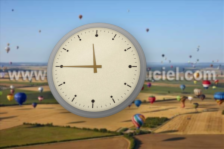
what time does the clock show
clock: 11:45
